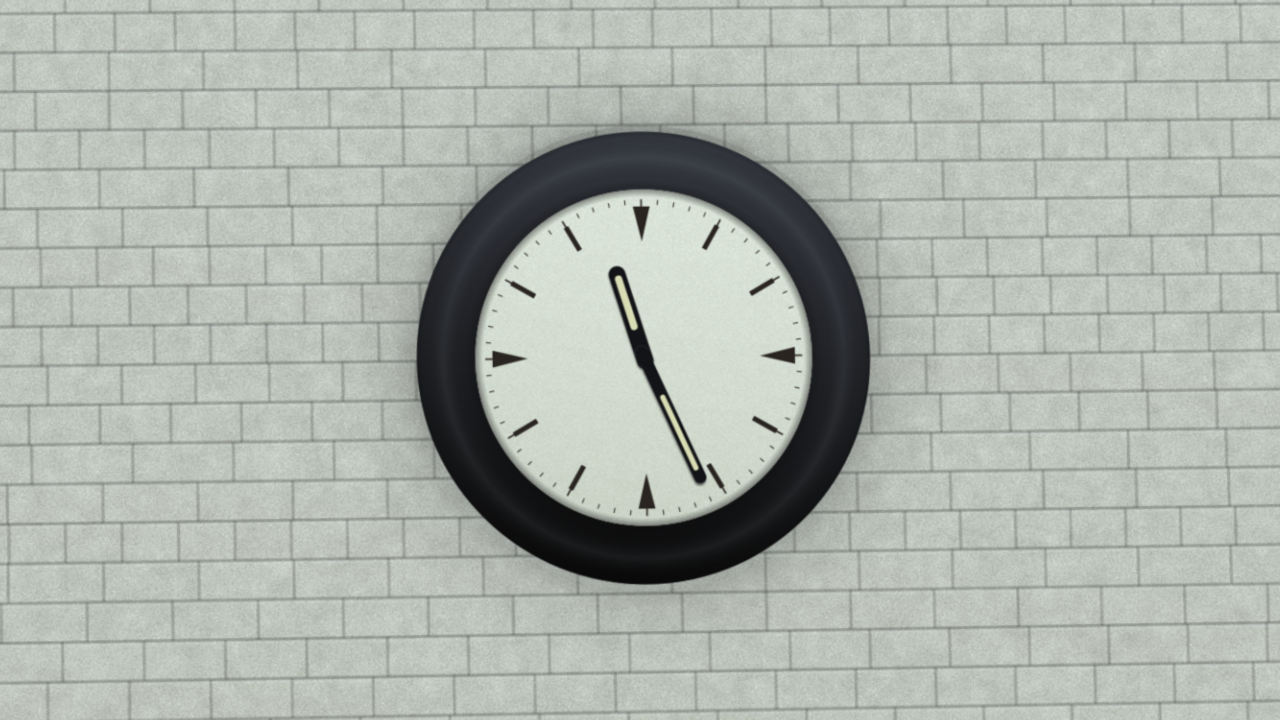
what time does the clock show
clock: 11:26
